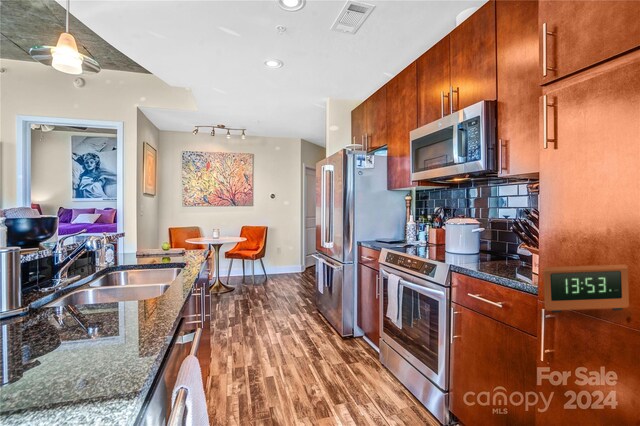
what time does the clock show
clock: 13:53
